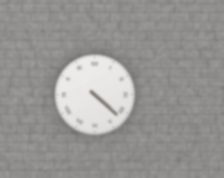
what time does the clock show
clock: 4:22
